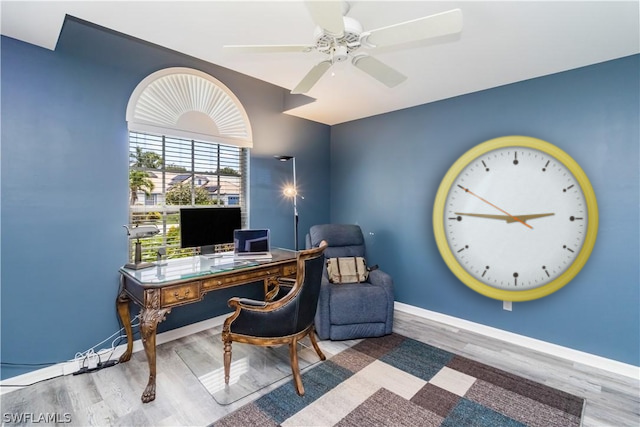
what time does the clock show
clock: 2:45:50
